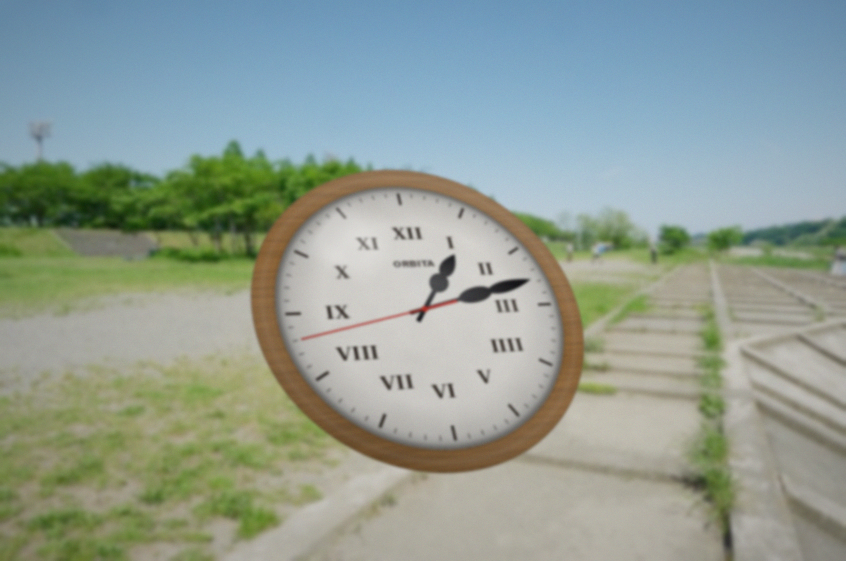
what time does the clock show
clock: 1:12:43
